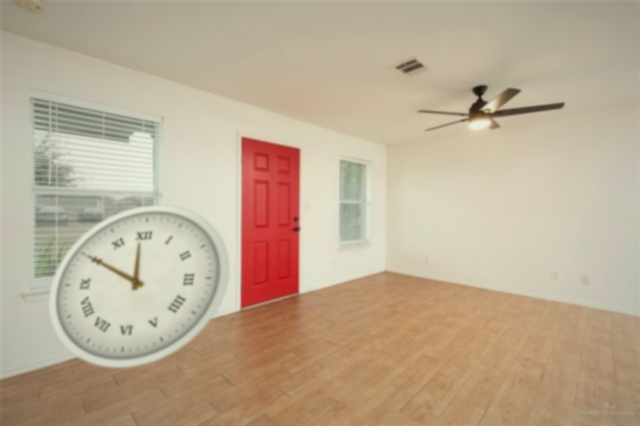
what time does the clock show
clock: 11:50
